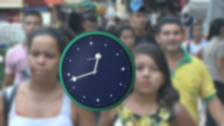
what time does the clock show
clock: 12:43
